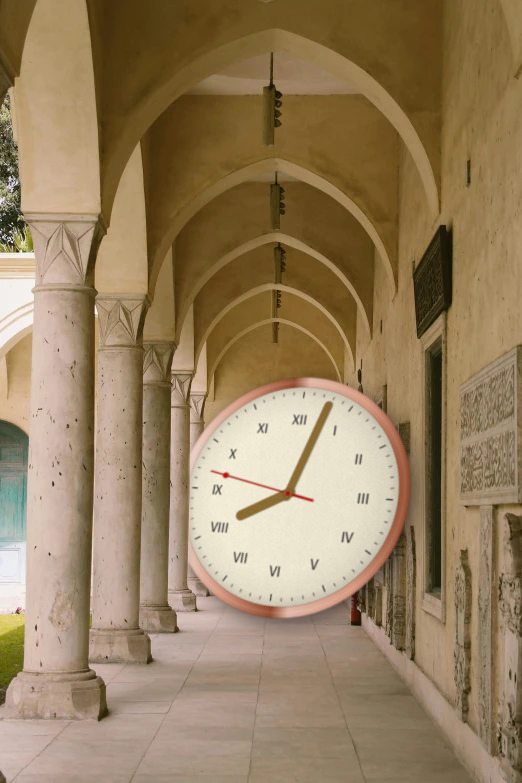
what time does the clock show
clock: 8:02:47
